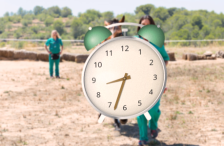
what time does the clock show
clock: 8:33
